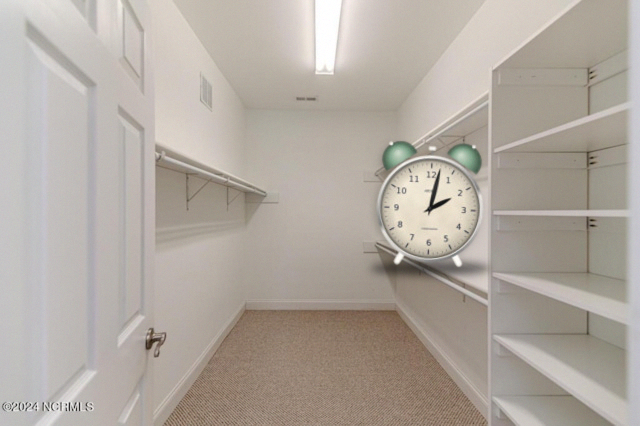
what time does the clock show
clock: 2:02
